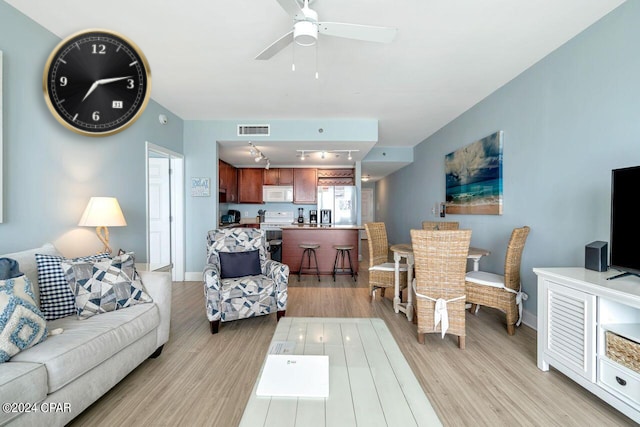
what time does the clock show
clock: 7:13
